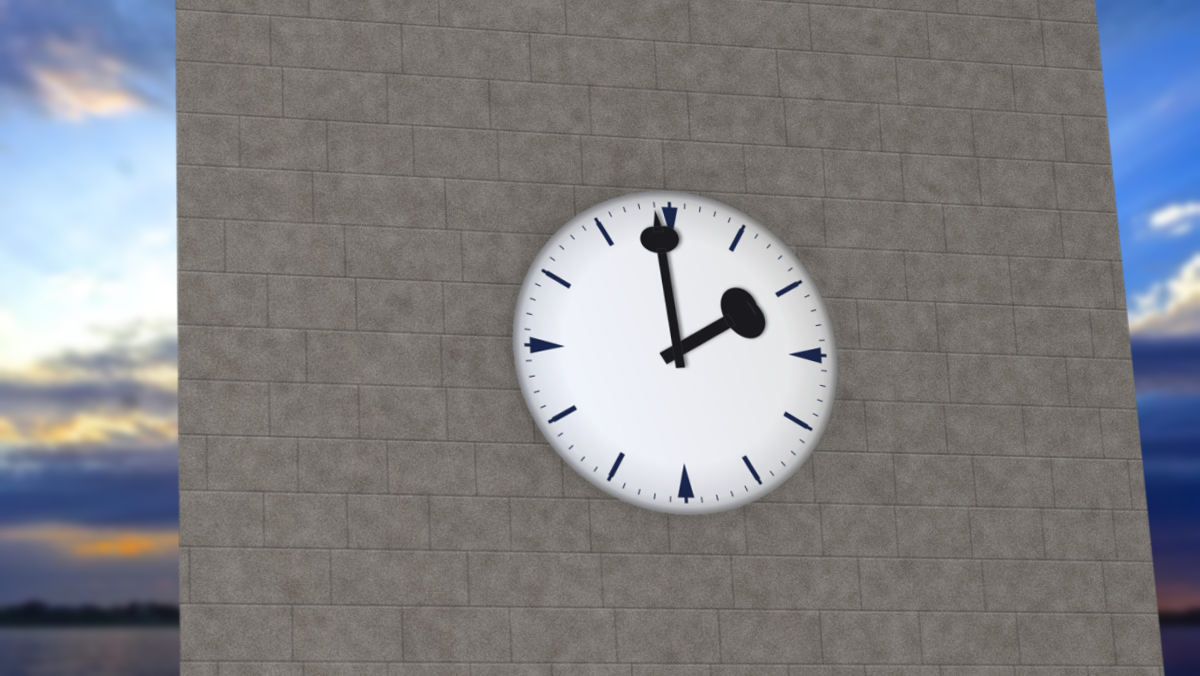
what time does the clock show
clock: 1:59
